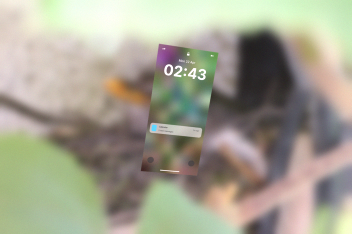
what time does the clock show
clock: 2:43
